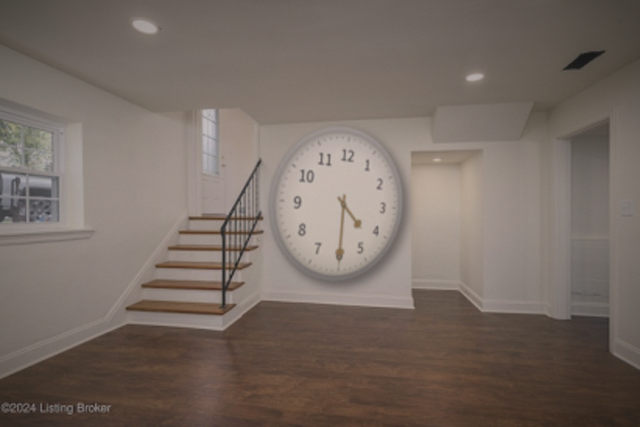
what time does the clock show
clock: 4:30
